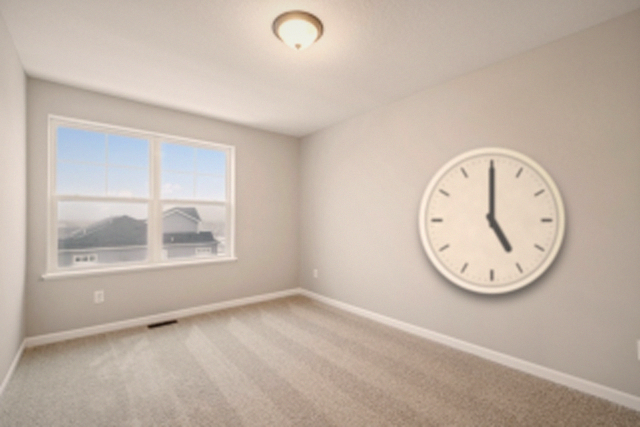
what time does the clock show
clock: 5:00
